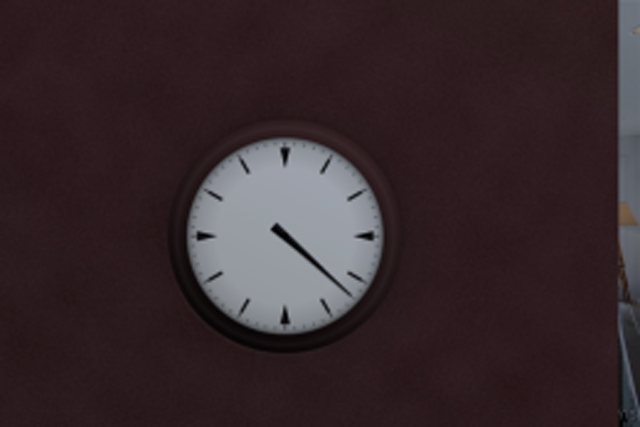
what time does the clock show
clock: 4:22
